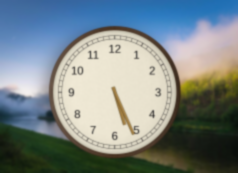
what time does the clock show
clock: 5:26
